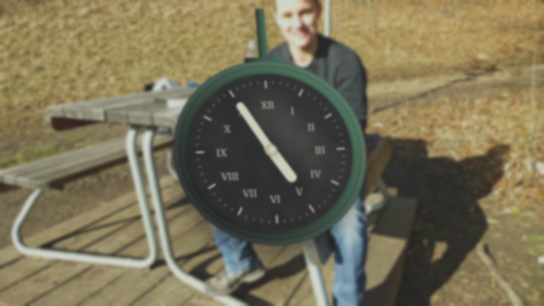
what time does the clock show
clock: 4:55
